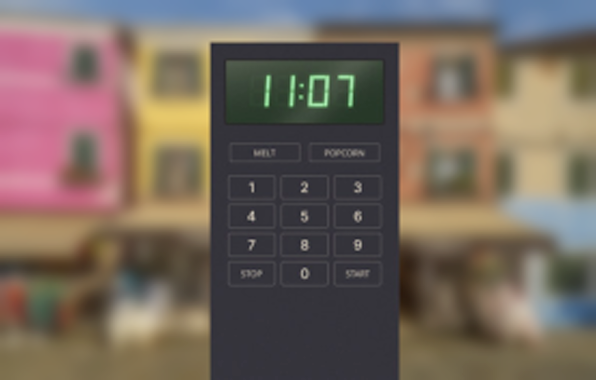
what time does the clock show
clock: 11:07
